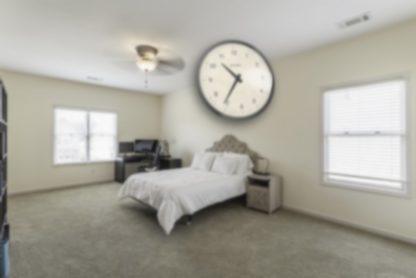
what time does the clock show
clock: 10:36
